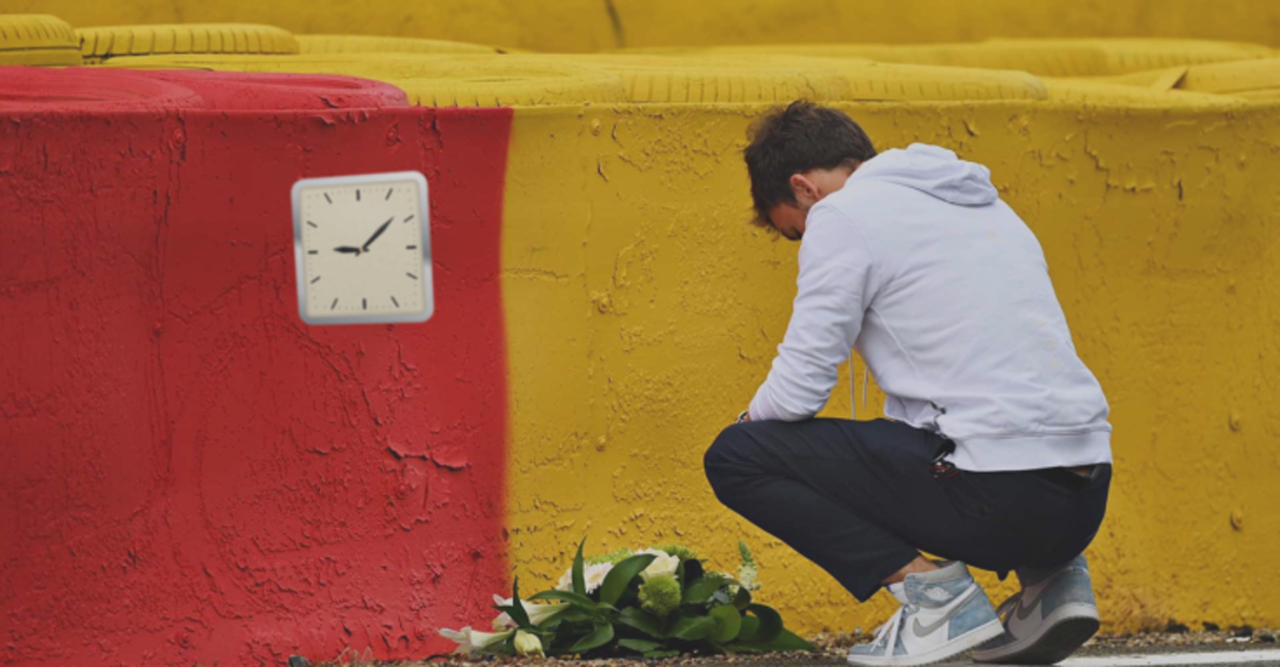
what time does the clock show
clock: 9:08
